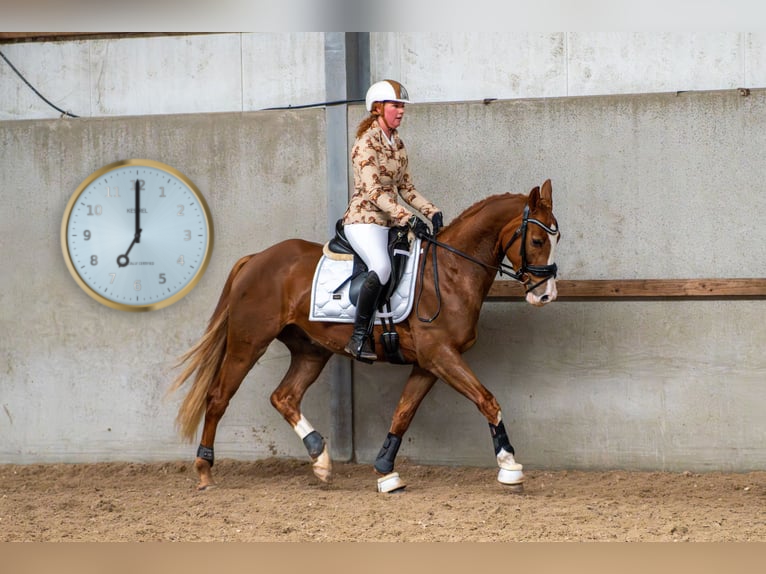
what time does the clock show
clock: 7:00
